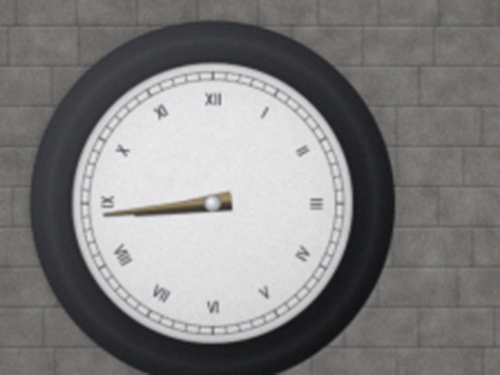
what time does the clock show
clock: 8:44
